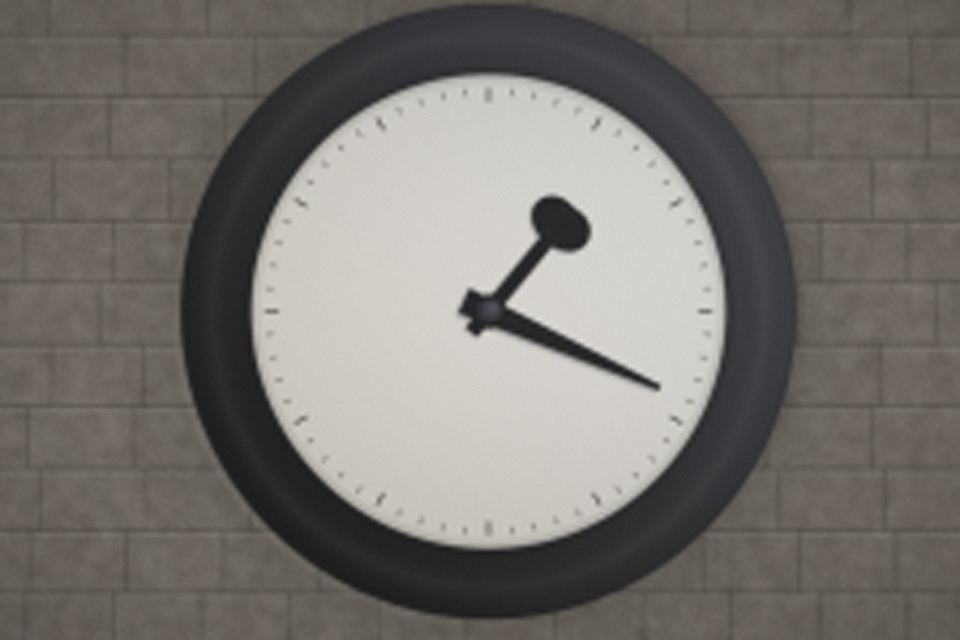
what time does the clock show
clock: 1:19
